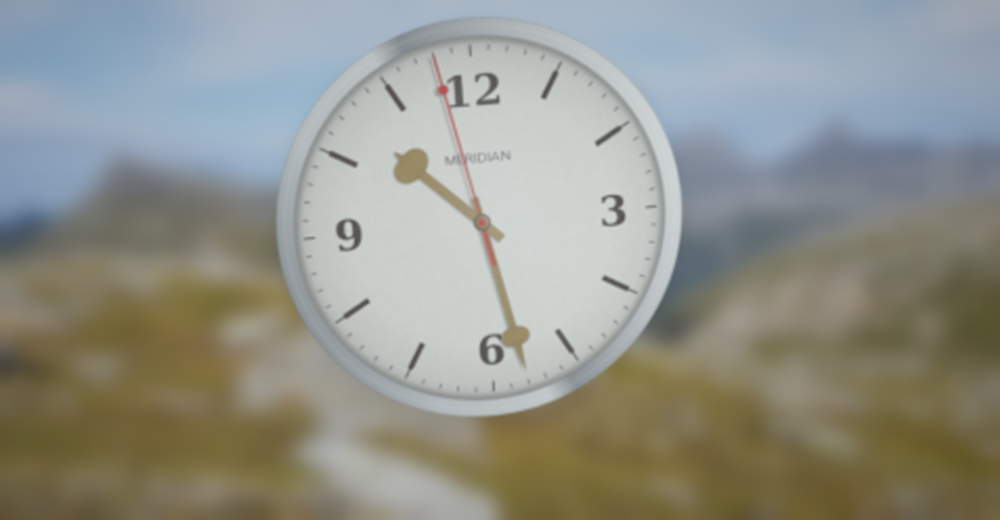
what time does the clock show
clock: 10:27:58
